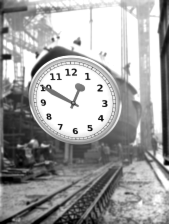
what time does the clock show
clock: 12:50
